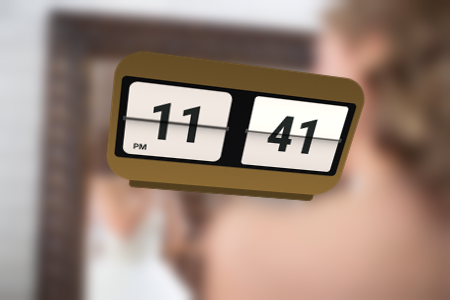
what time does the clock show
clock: 11:41
